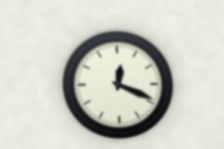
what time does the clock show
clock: 12:19
